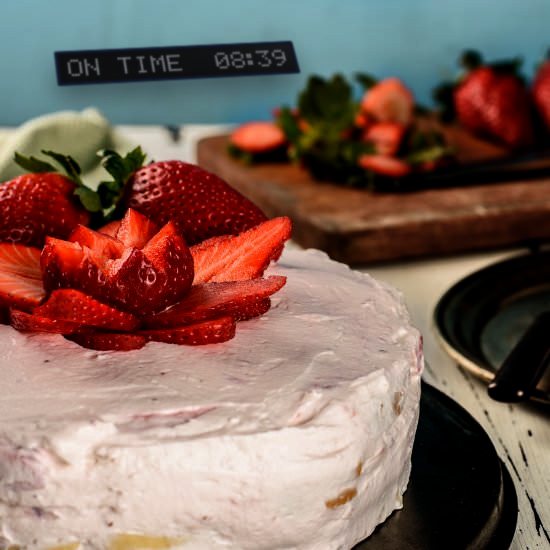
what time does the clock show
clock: 8:39
